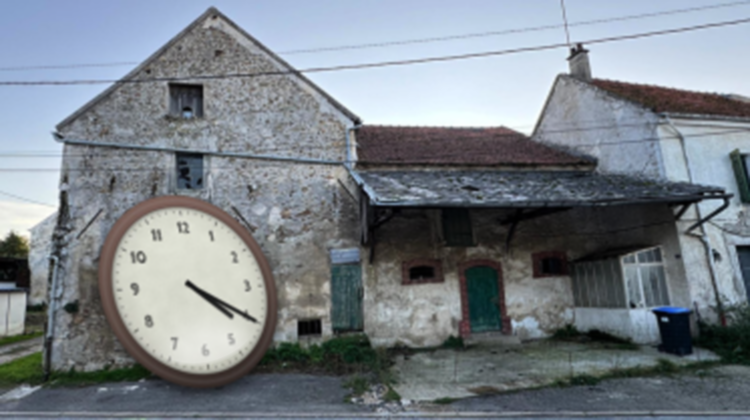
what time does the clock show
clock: 4:20
